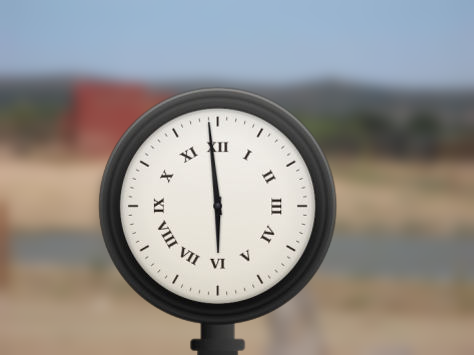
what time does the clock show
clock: 5:59
